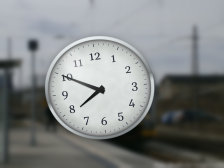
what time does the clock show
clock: 7:50
